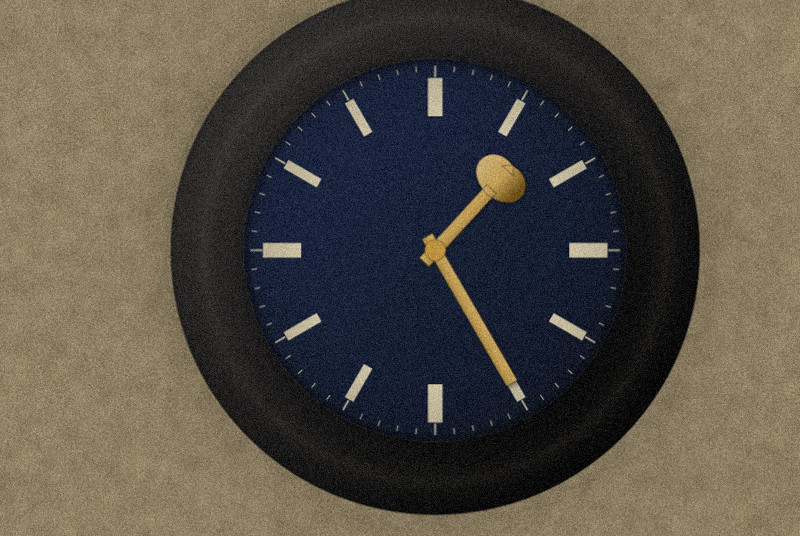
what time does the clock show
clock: 1:25
